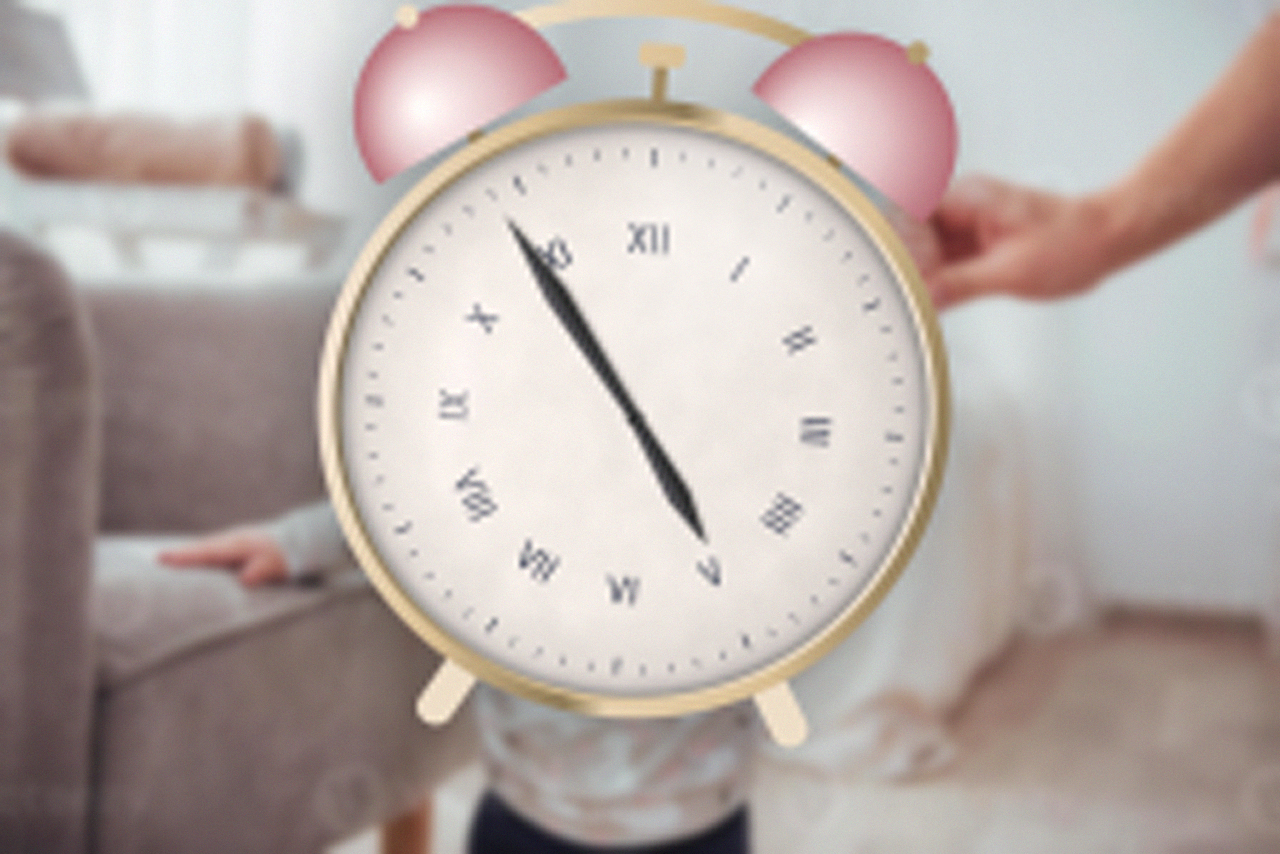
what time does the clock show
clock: 4:54
